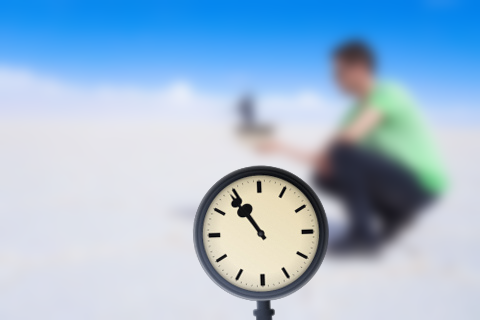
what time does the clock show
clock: 10:54
